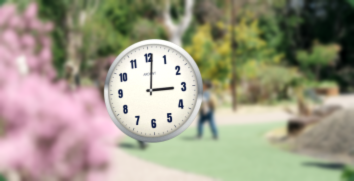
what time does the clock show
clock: 3:01
